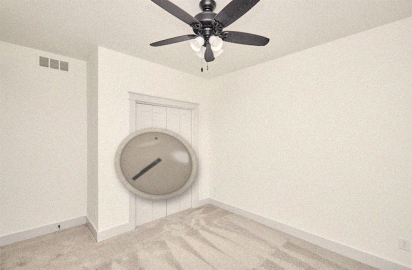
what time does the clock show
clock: 7:38
